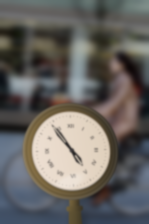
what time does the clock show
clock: 4:54
